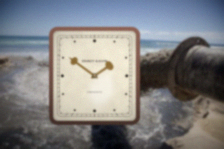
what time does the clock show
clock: 1:51
